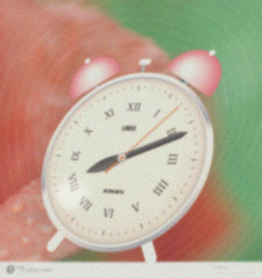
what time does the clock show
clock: 8:11:07
